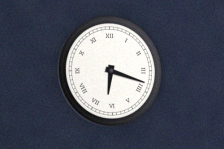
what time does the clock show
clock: 6:18
